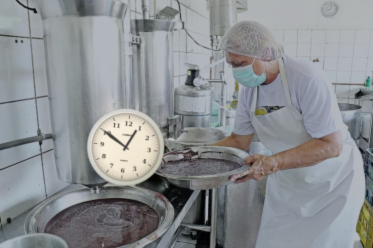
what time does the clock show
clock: 12:50
